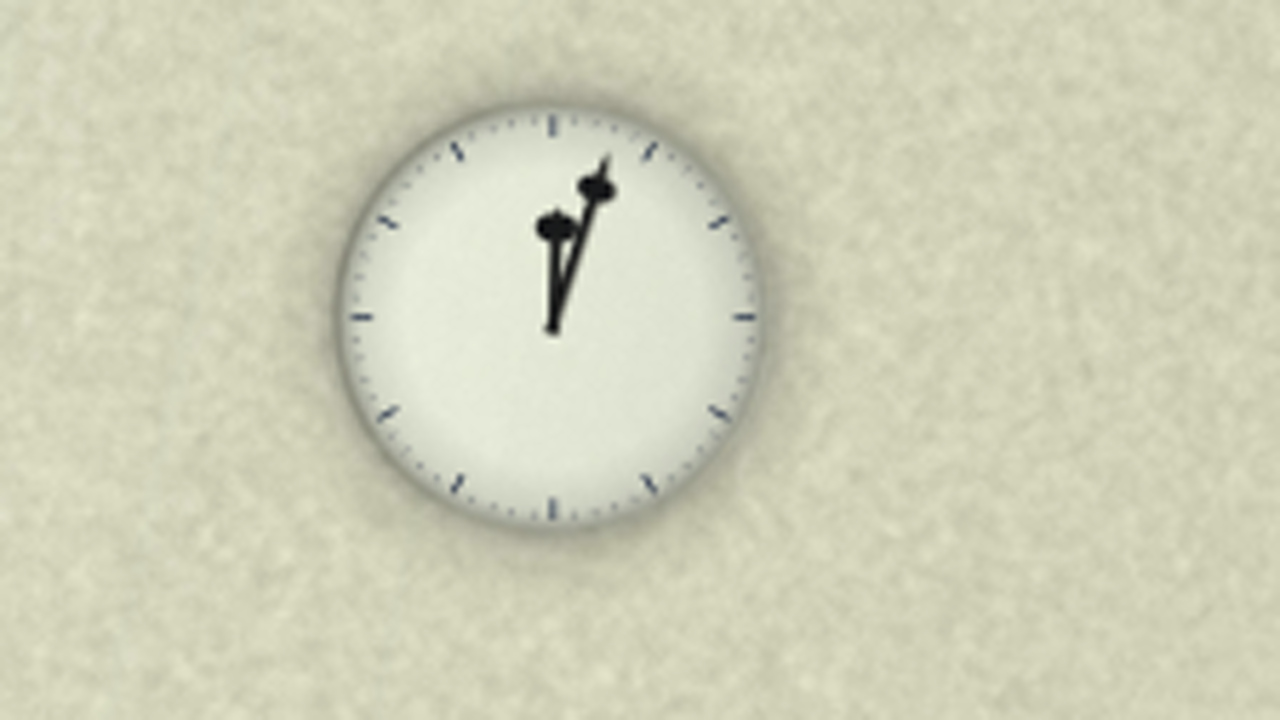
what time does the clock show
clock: 12:03
